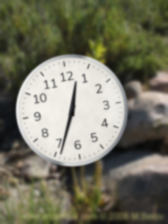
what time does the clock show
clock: 12:34
